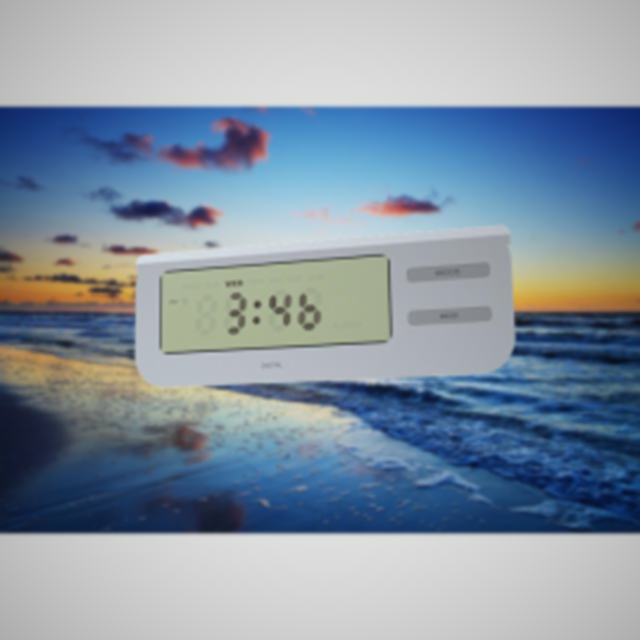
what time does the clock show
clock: 3:46
